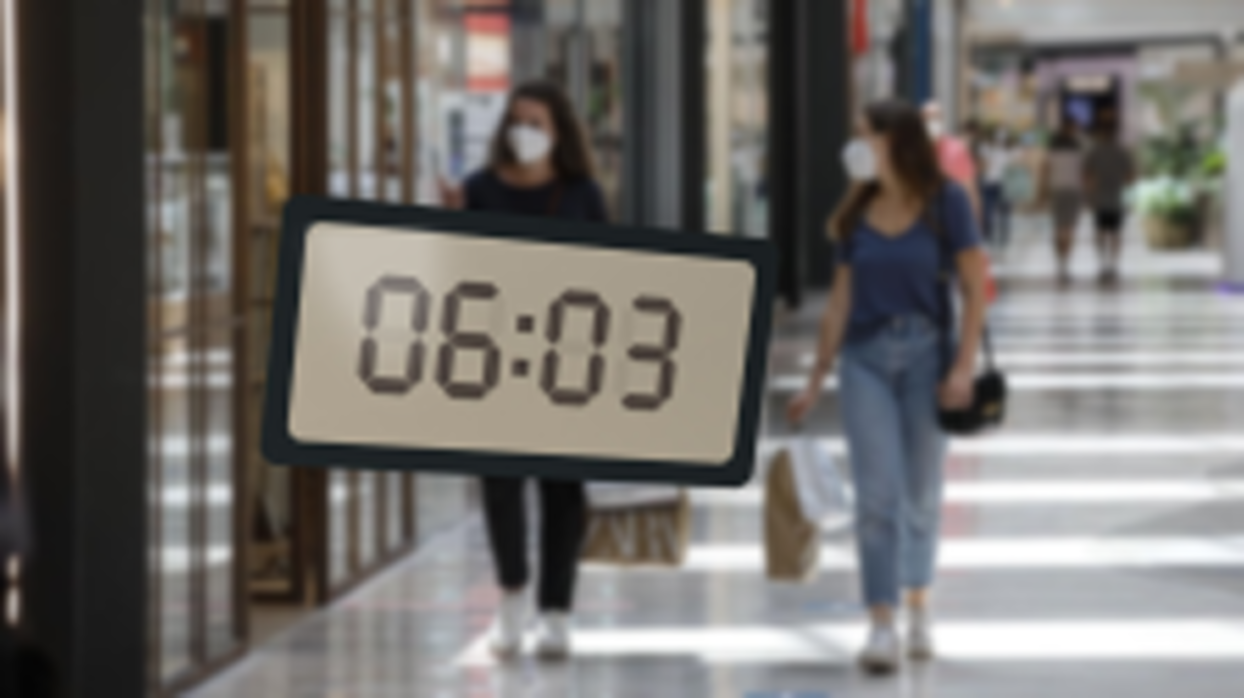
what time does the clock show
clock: 6:03
